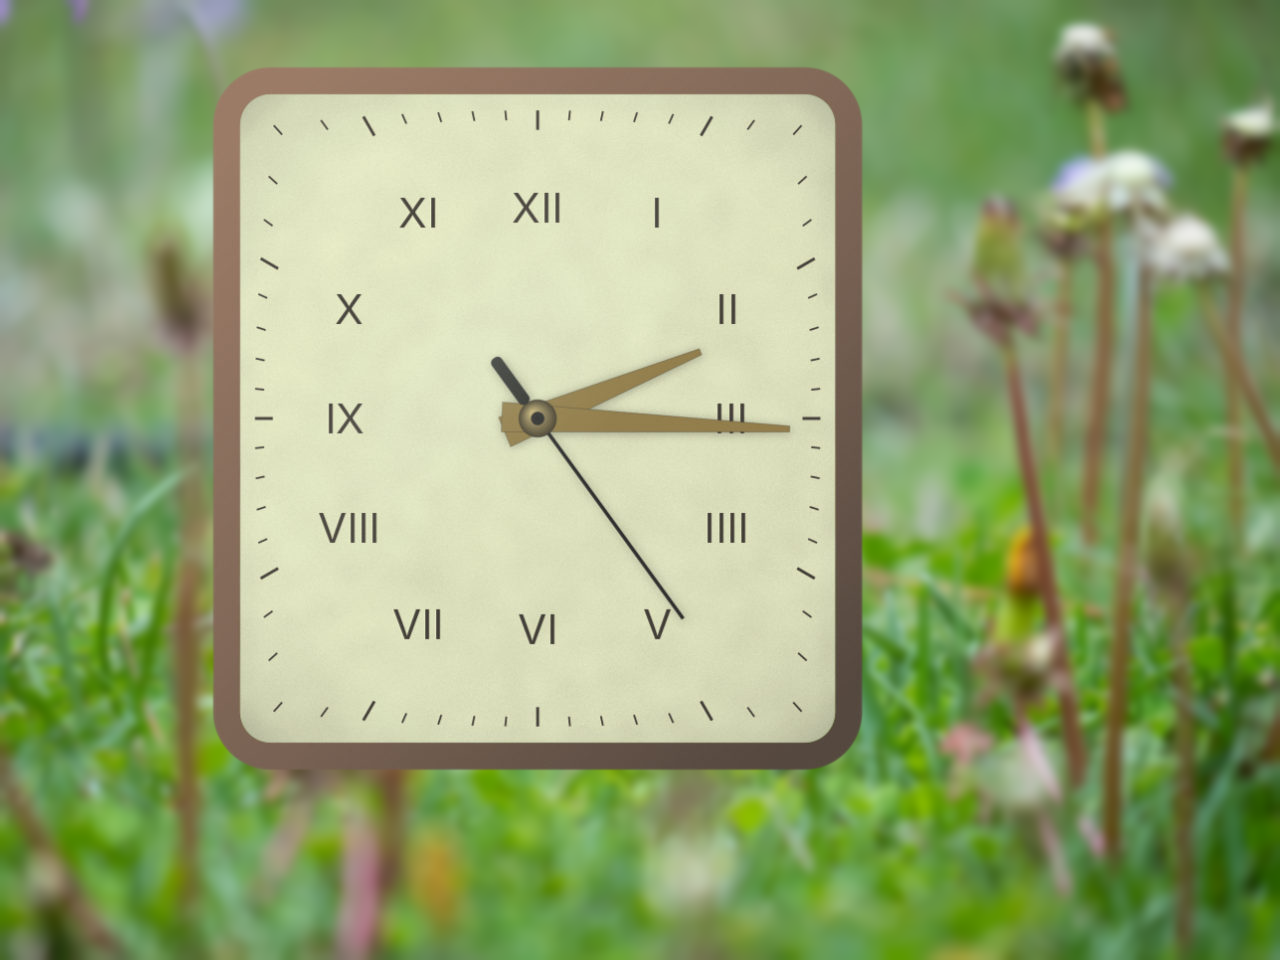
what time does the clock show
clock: 2:15:24
